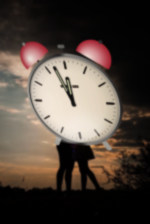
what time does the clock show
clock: 11:57
